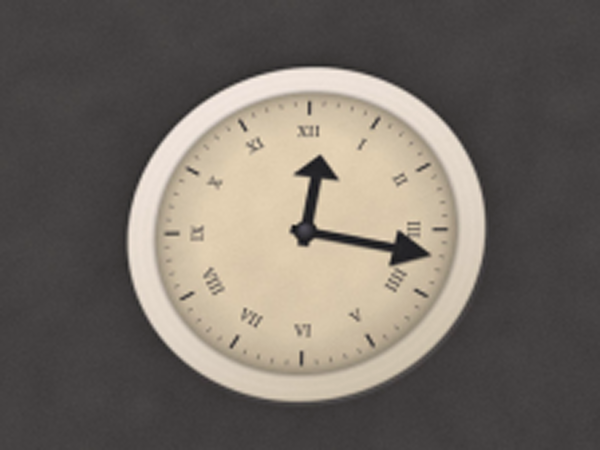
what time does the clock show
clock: 12:17
